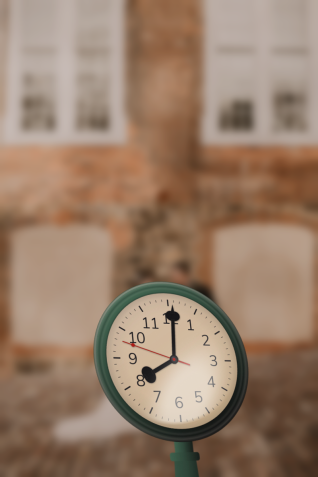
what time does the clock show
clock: 8:00:48
